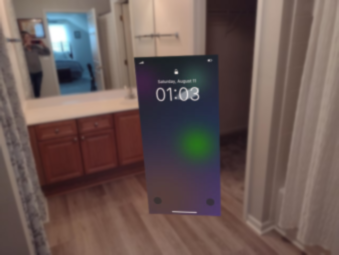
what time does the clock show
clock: 1:03
